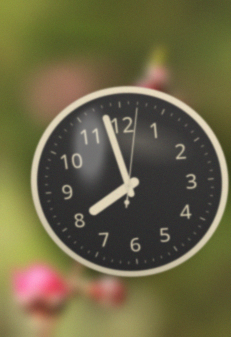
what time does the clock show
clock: 7:58:02
